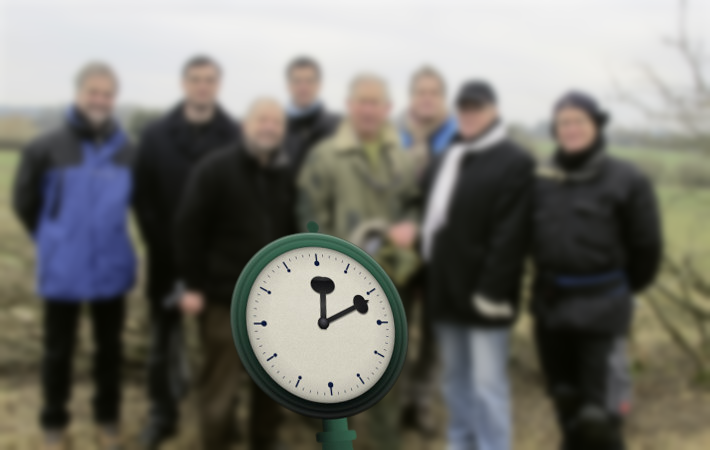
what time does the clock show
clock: 12:11
